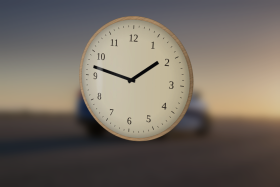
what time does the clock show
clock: 1:47
